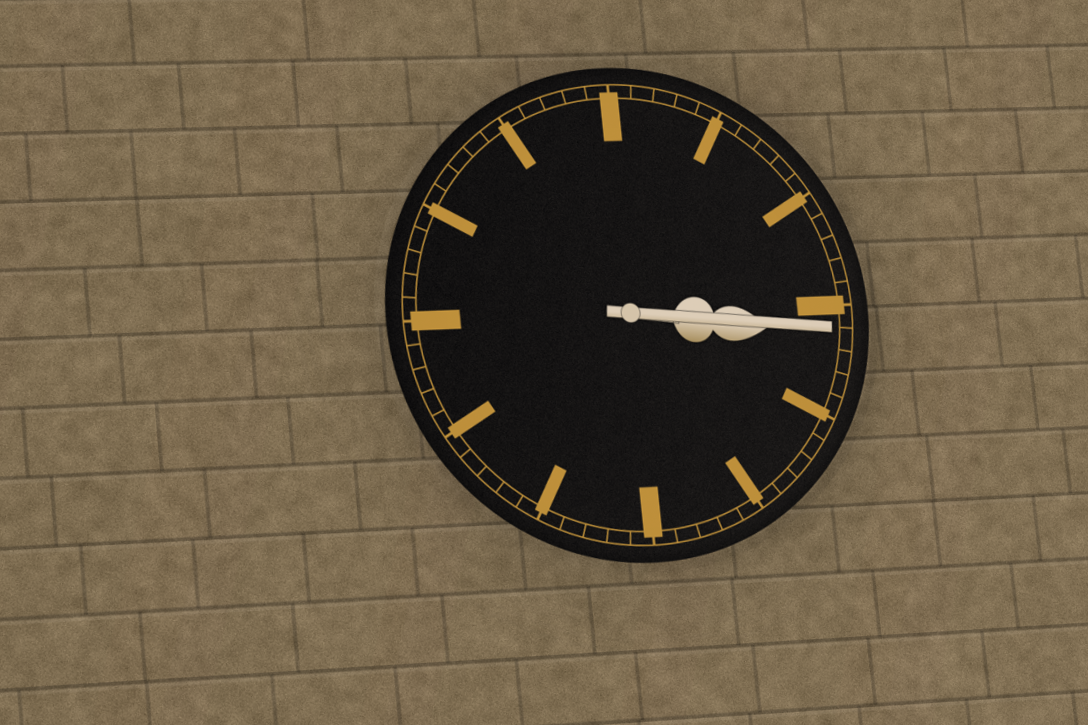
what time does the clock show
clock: 3:16
